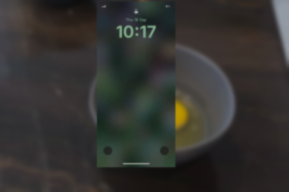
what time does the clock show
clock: 10:17
